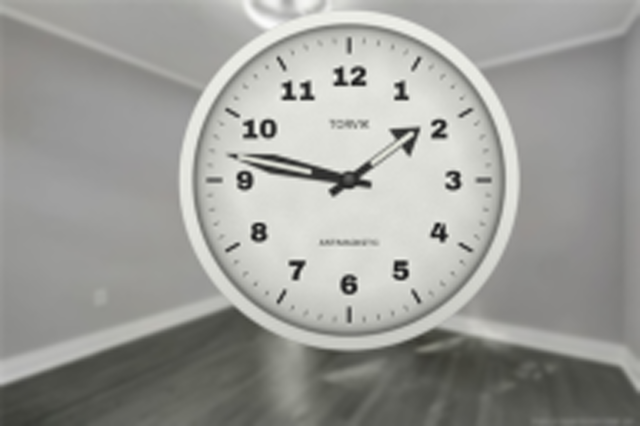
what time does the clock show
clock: 1:47
